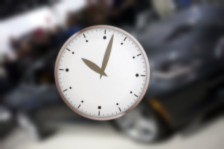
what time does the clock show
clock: 10:02
